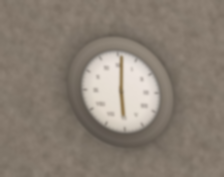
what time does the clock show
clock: 6:01
